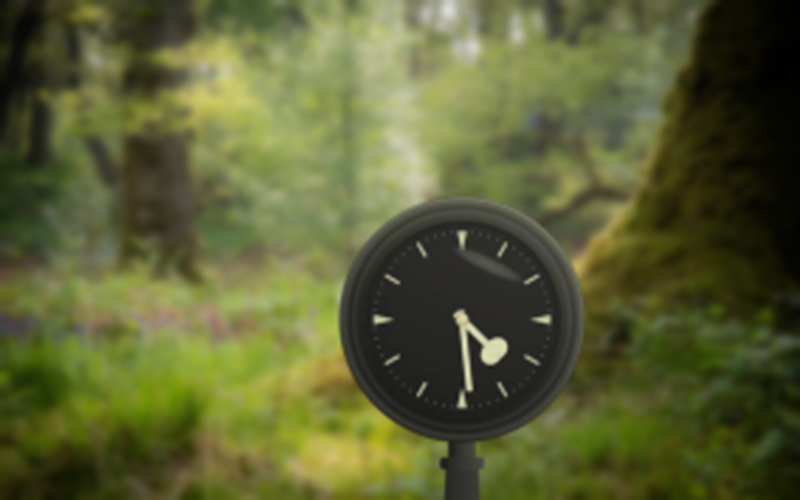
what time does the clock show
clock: 4:29
